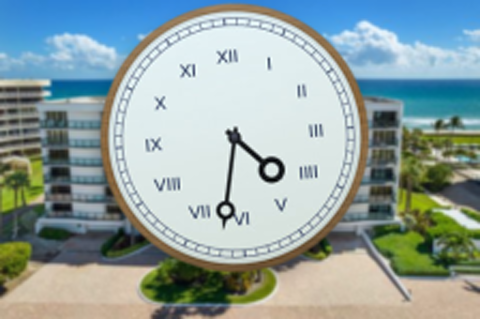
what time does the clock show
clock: 4:32
